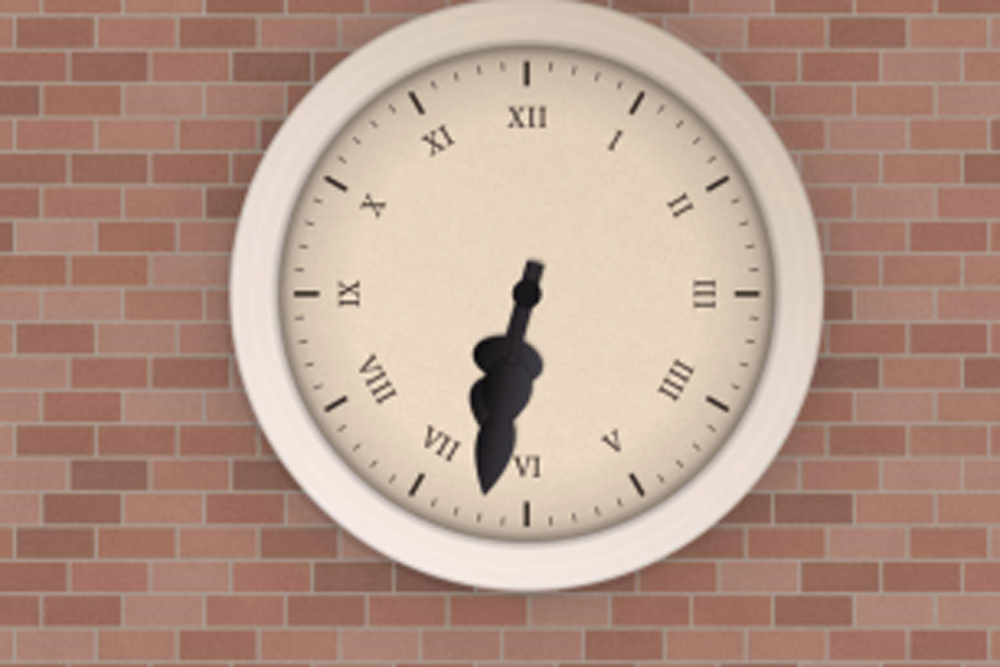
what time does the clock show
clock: 6:32
